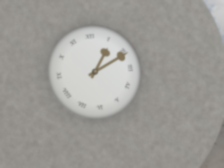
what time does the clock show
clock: 1:11
